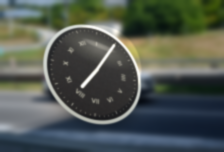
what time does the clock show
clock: 8:10
